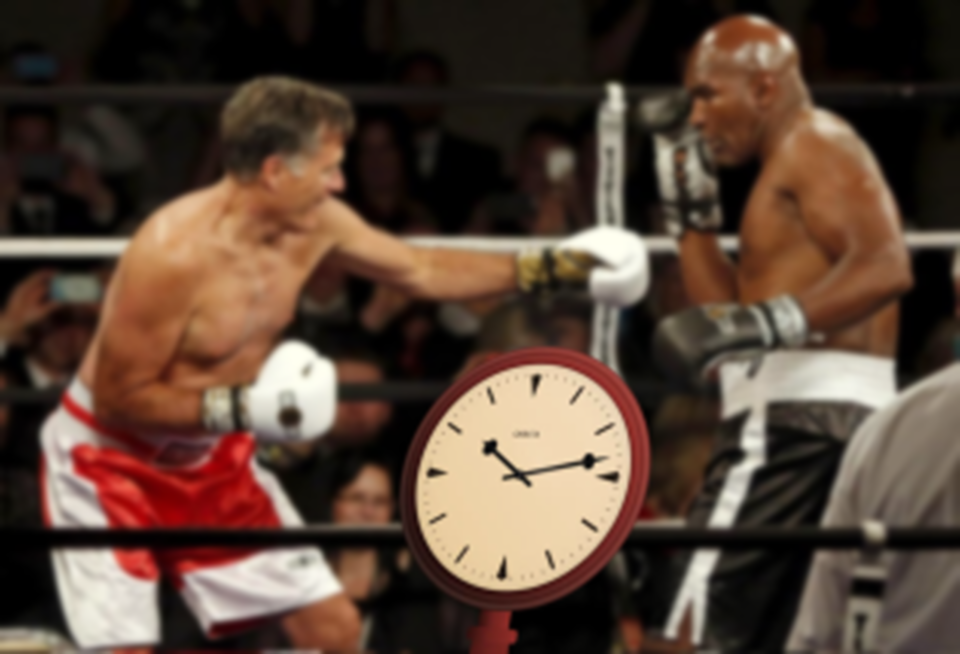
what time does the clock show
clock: 10:13
